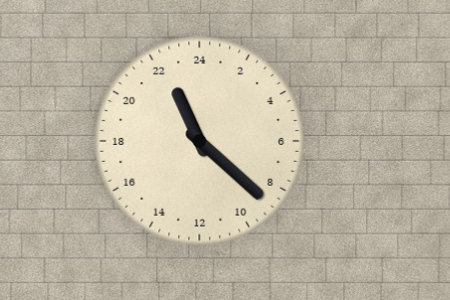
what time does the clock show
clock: 22:22
